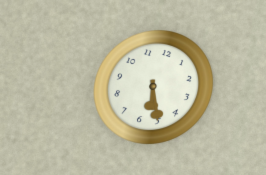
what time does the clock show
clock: 5:25
